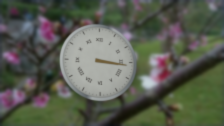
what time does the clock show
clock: 3:16
